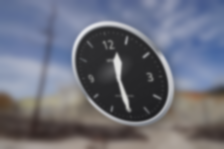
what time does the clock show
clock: 12:30
